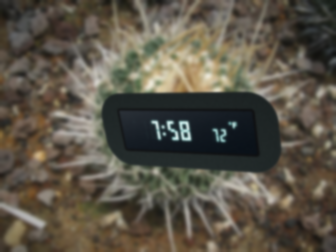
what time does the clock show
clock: 7:58
